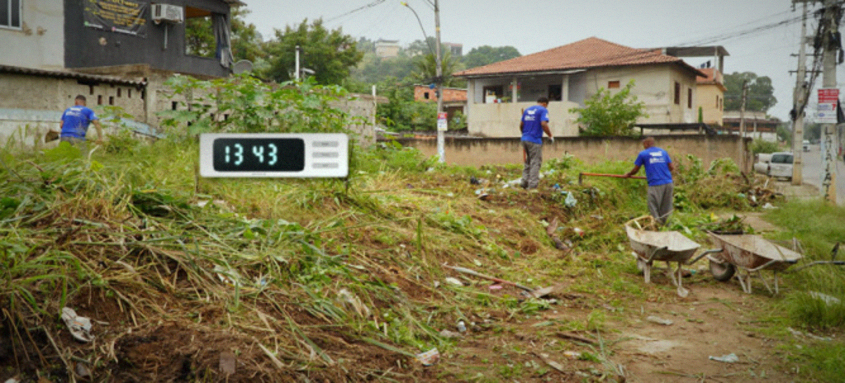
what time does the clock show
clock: 13:43
